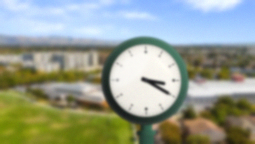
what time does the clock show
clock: 3:20
